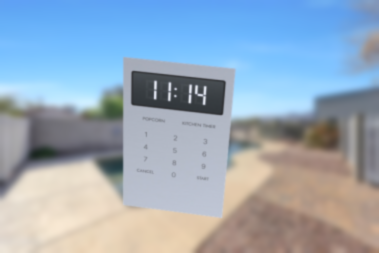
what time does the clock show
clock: 11:14
